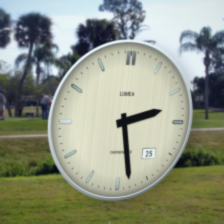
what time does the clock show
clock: 2:28
